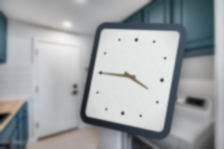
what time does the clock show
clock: 3:45
